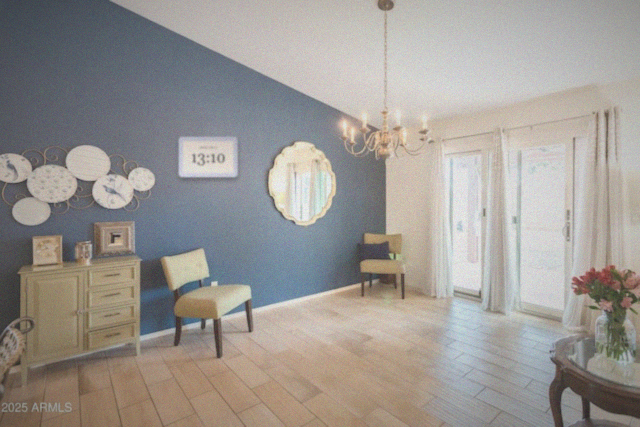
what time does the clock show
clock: 13:10
